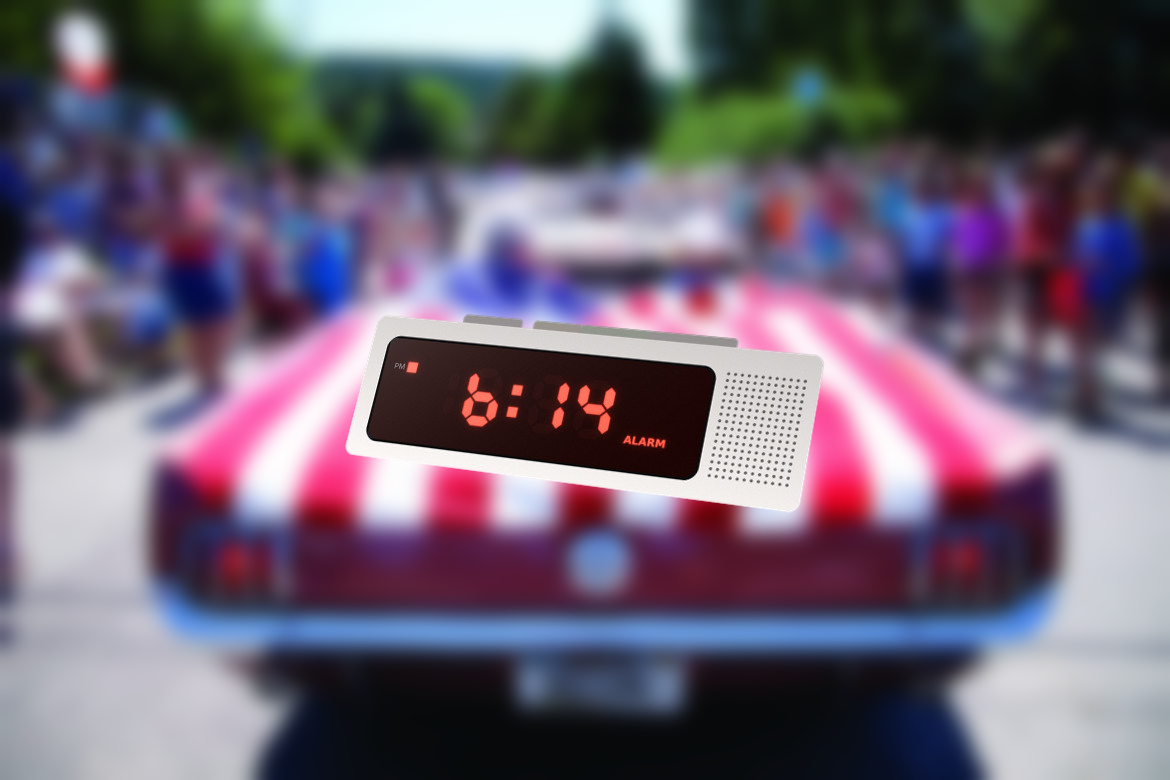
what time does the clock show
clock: 6:14
